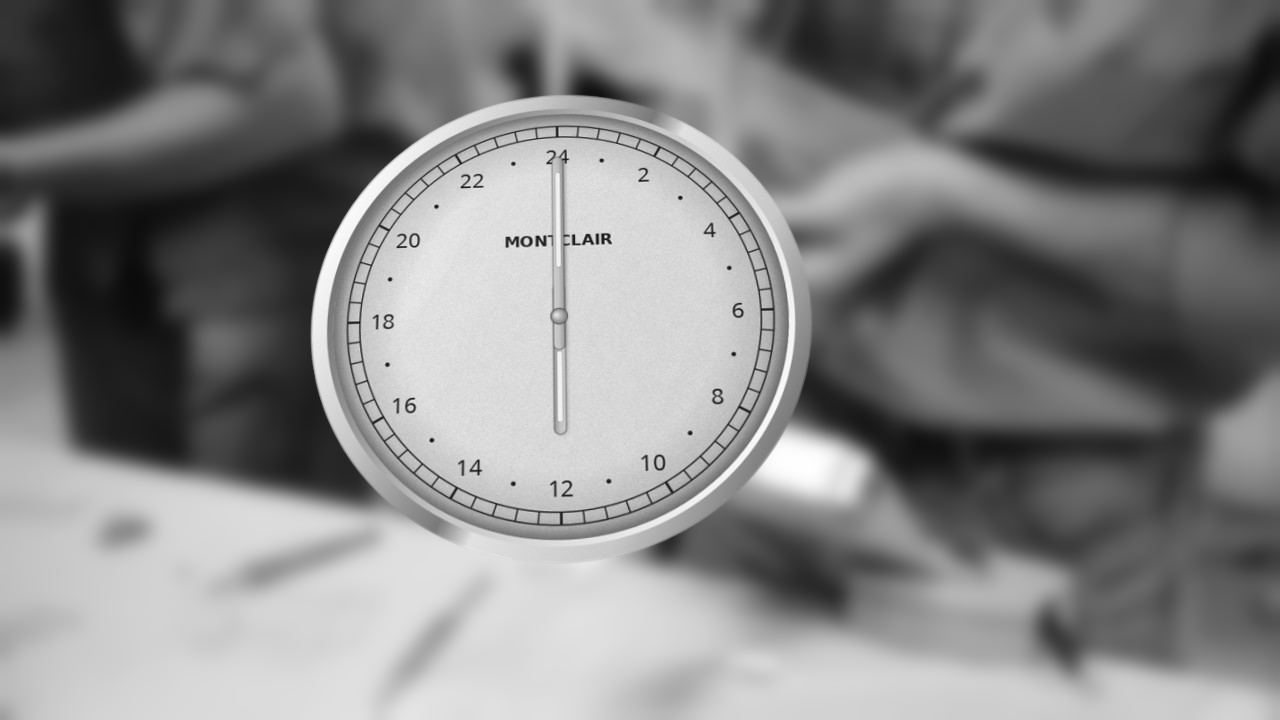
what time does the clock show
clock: 12:00
